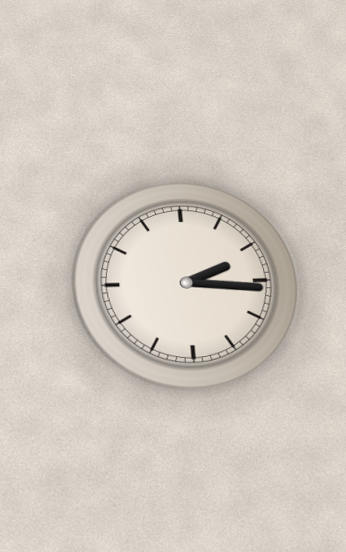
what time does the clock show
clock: 2:16
